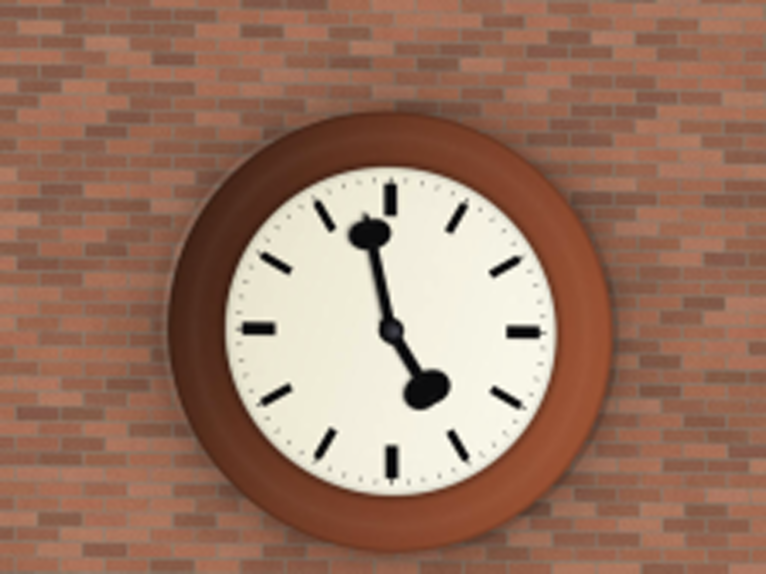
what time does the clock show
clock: 4:58
